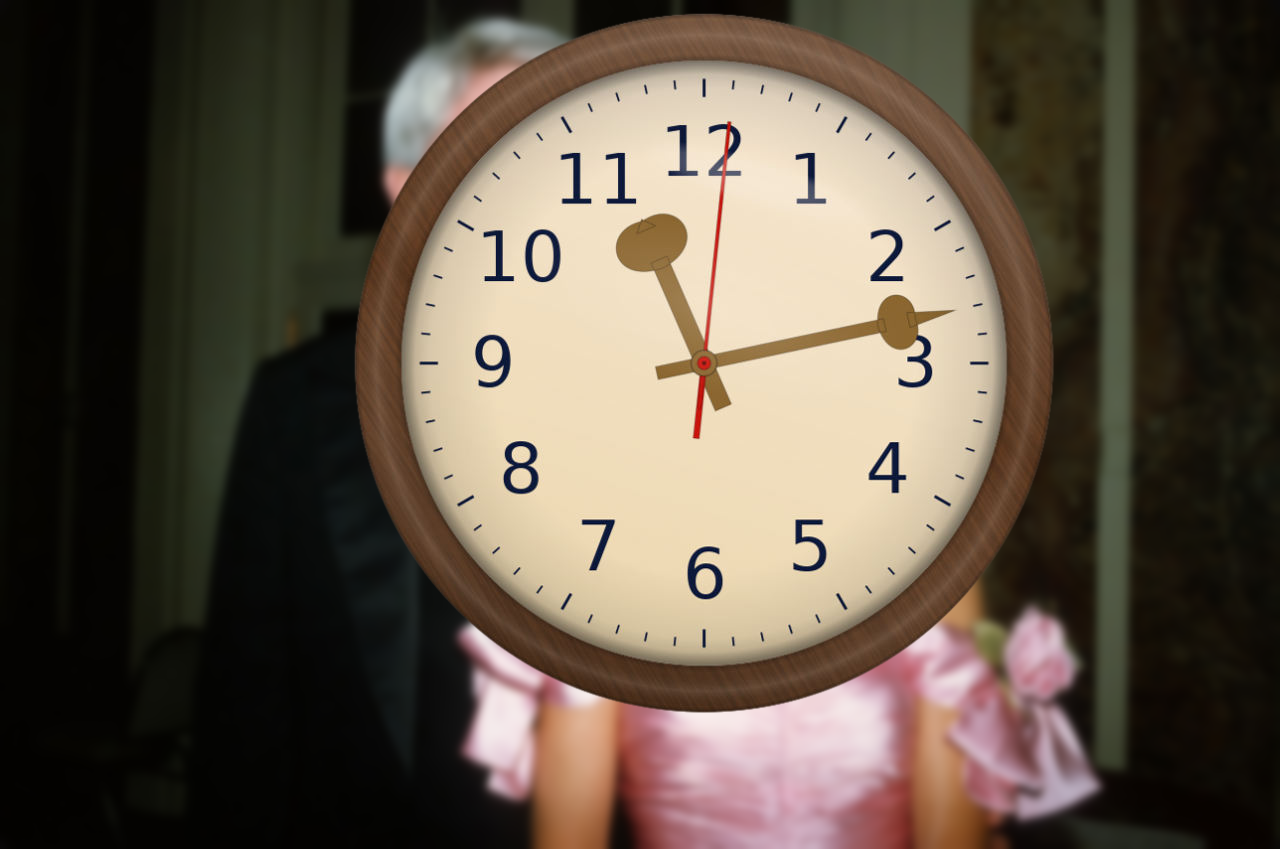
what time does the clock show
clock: 11:13:01
